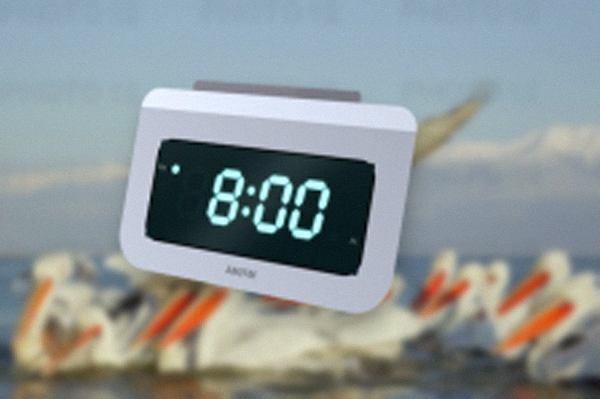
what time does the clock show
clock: 8:00
